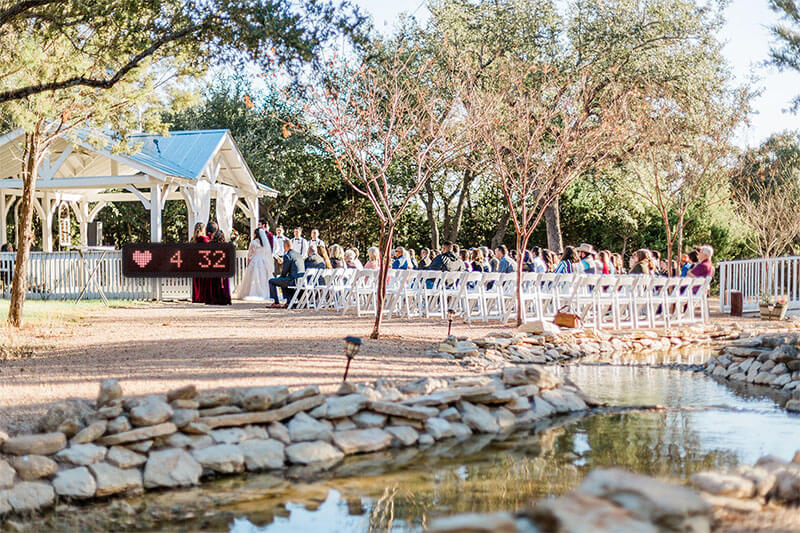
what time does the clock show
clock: 4:32
